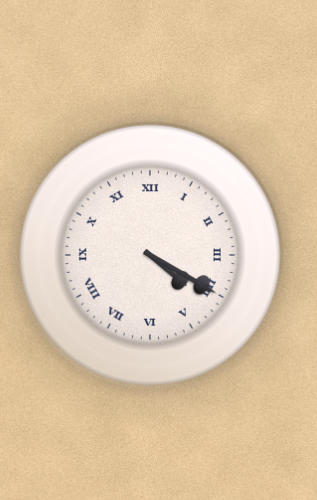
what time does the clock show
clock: 4:20
